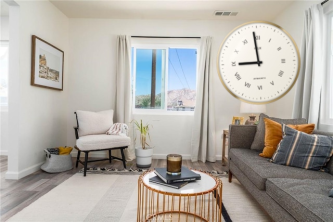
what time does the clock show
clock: 8:59
